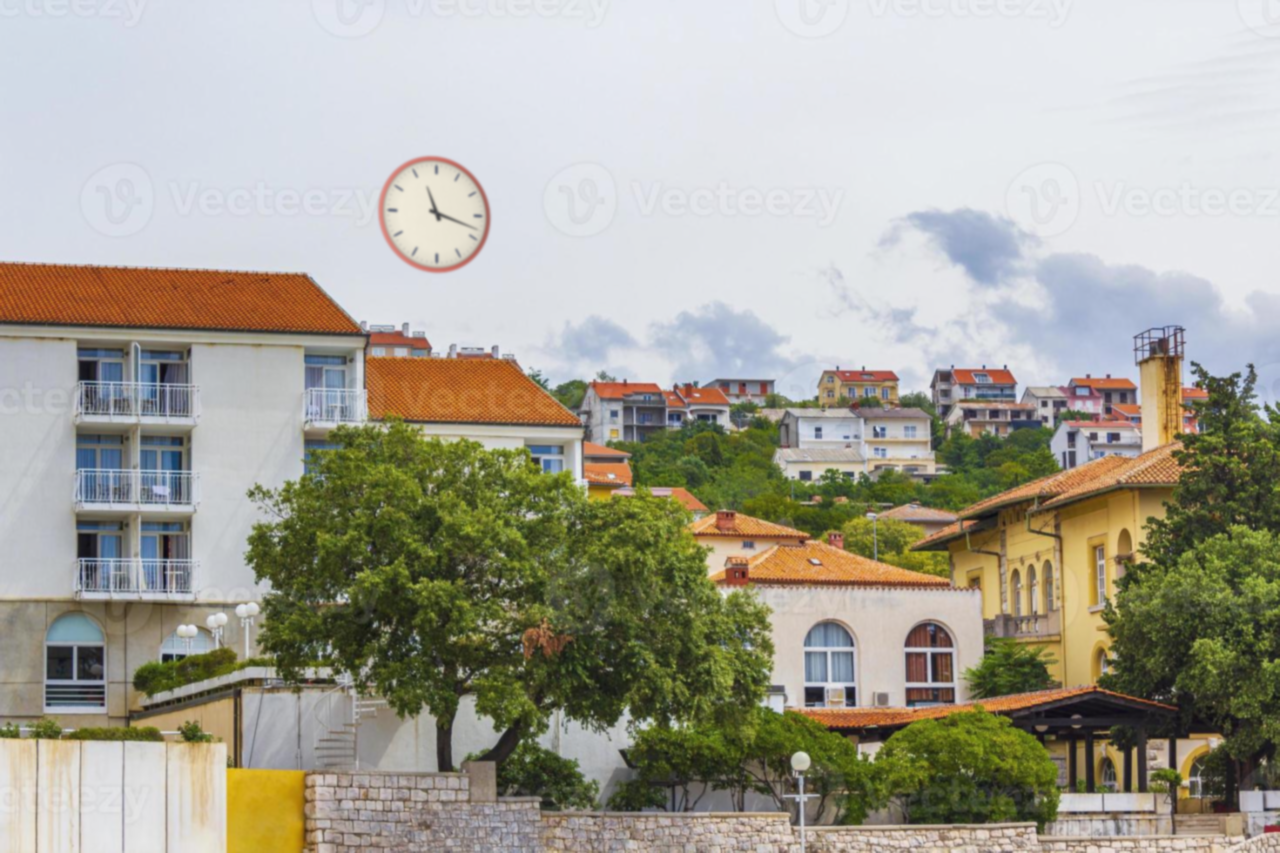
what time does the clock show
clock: 11:18
